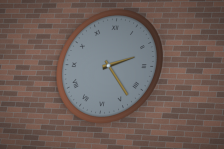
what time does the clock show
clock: 2:23
